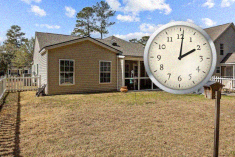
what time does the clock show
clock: 2:01
